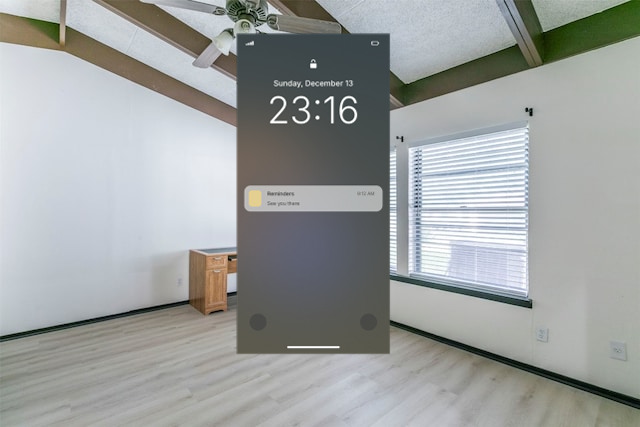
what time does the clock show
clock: 23:16
